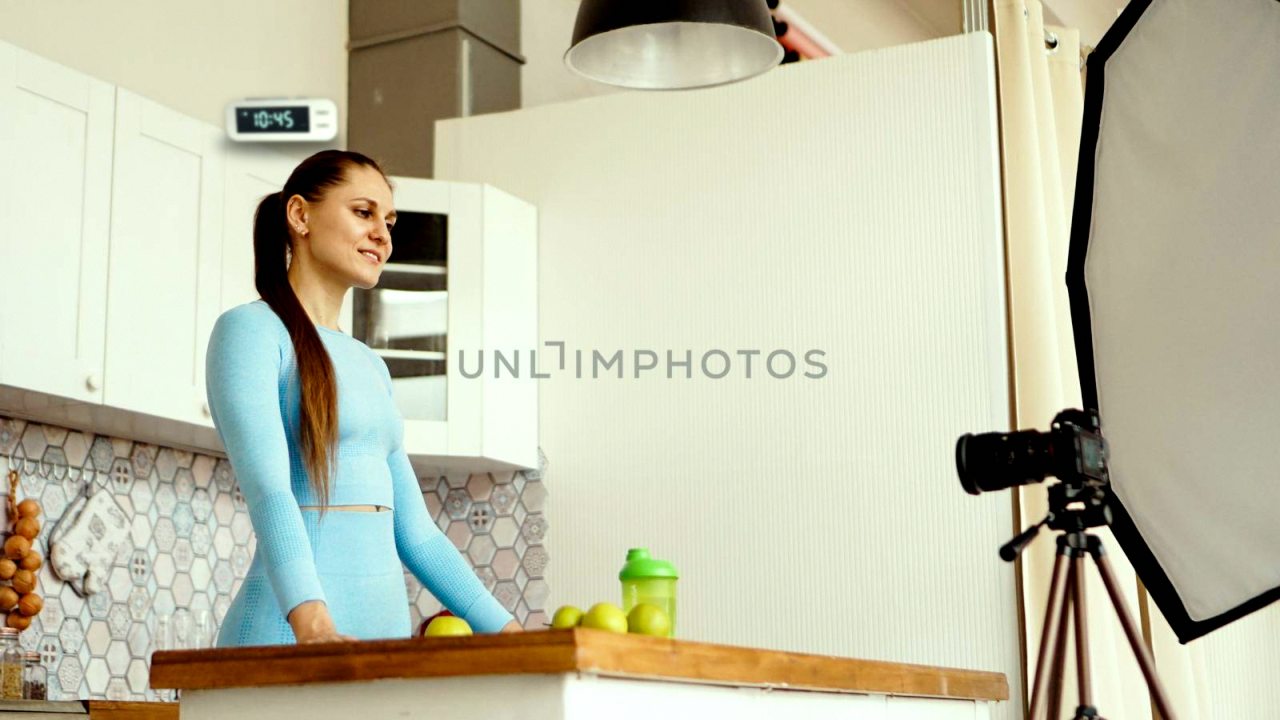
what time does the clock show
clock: 10:45
